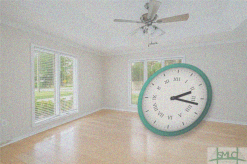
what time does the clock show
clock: 2:17
